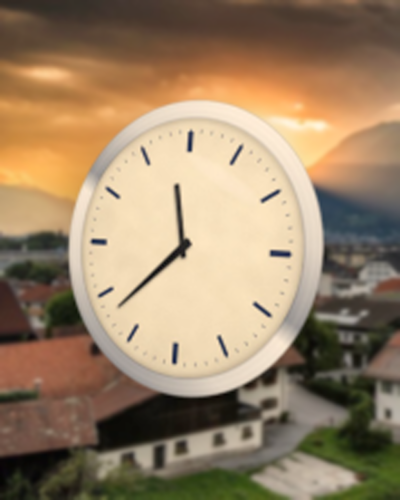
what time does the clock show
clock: 11:38
